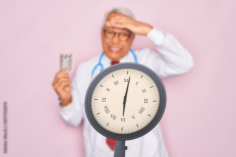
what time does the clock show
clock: 6:01
